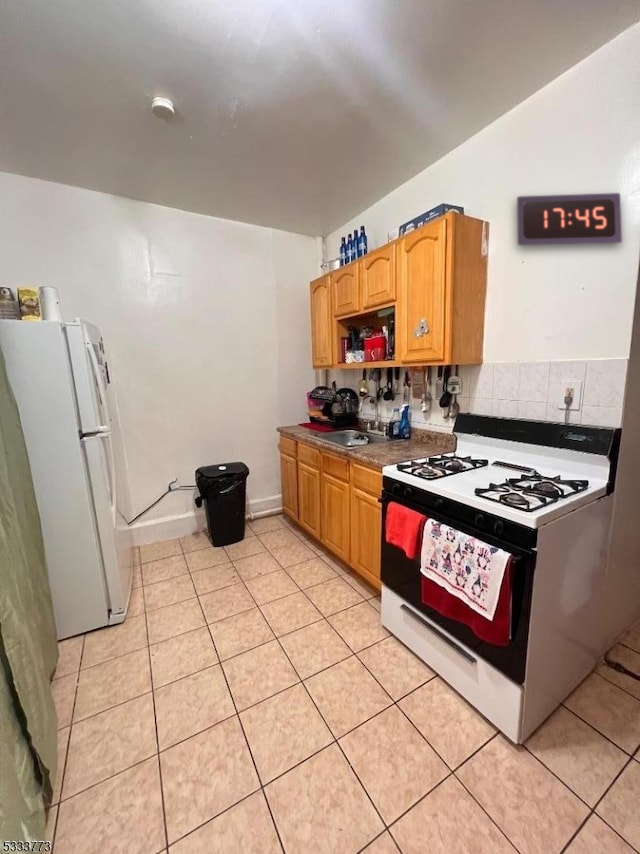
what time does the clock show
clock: 17:45
